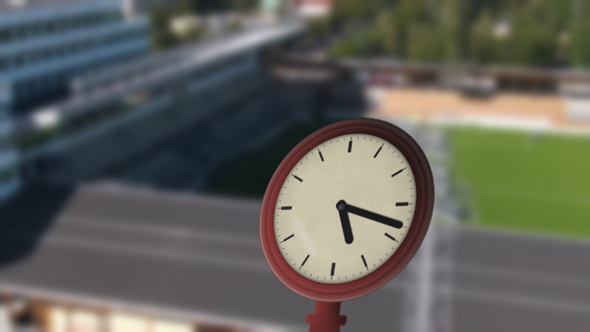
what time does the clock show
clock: 5:18
